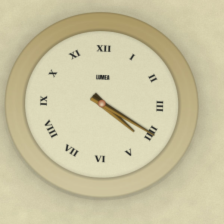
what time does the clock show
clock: 4:20
